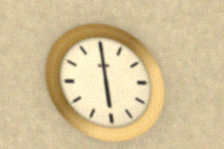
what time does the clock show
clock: 6:00
